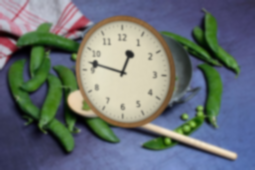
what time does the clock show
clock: 12:47
